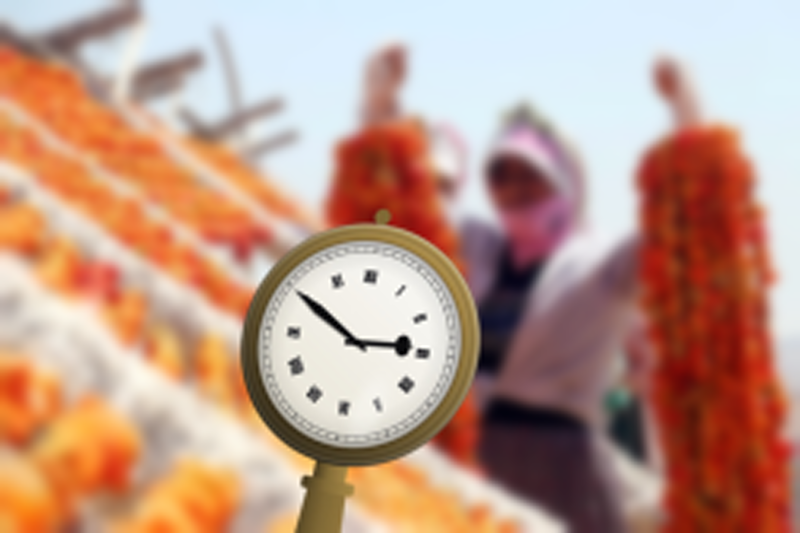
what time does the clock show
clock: 2:50
